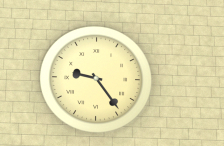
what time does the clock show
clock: 9:24
